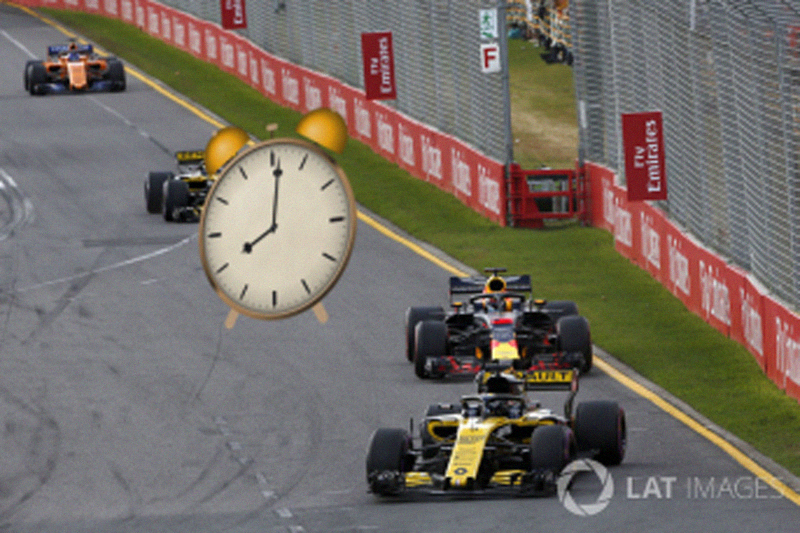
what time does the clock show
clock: 8:01
